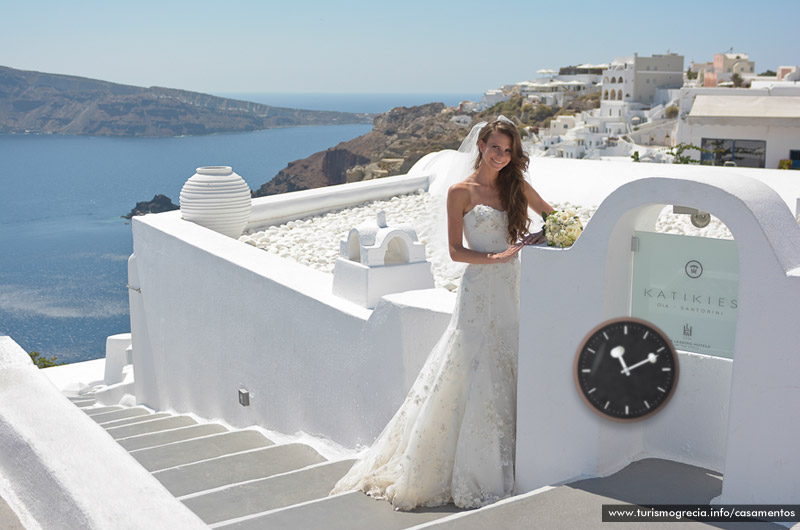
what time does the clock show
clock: 11:11
